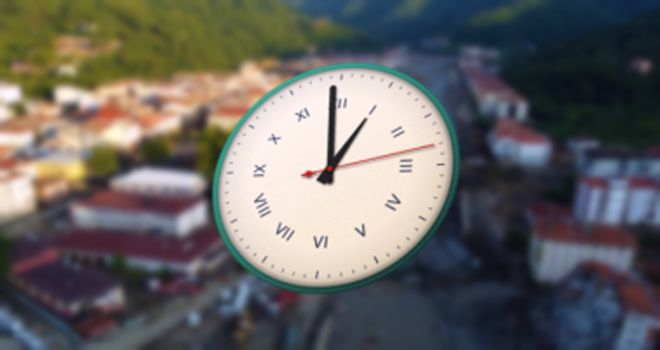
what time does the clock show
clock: 12:59:13
